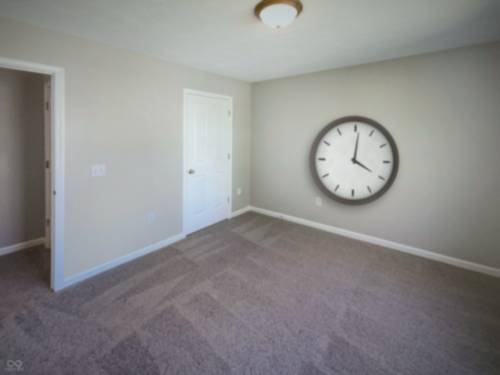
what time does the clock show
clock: 4:01
